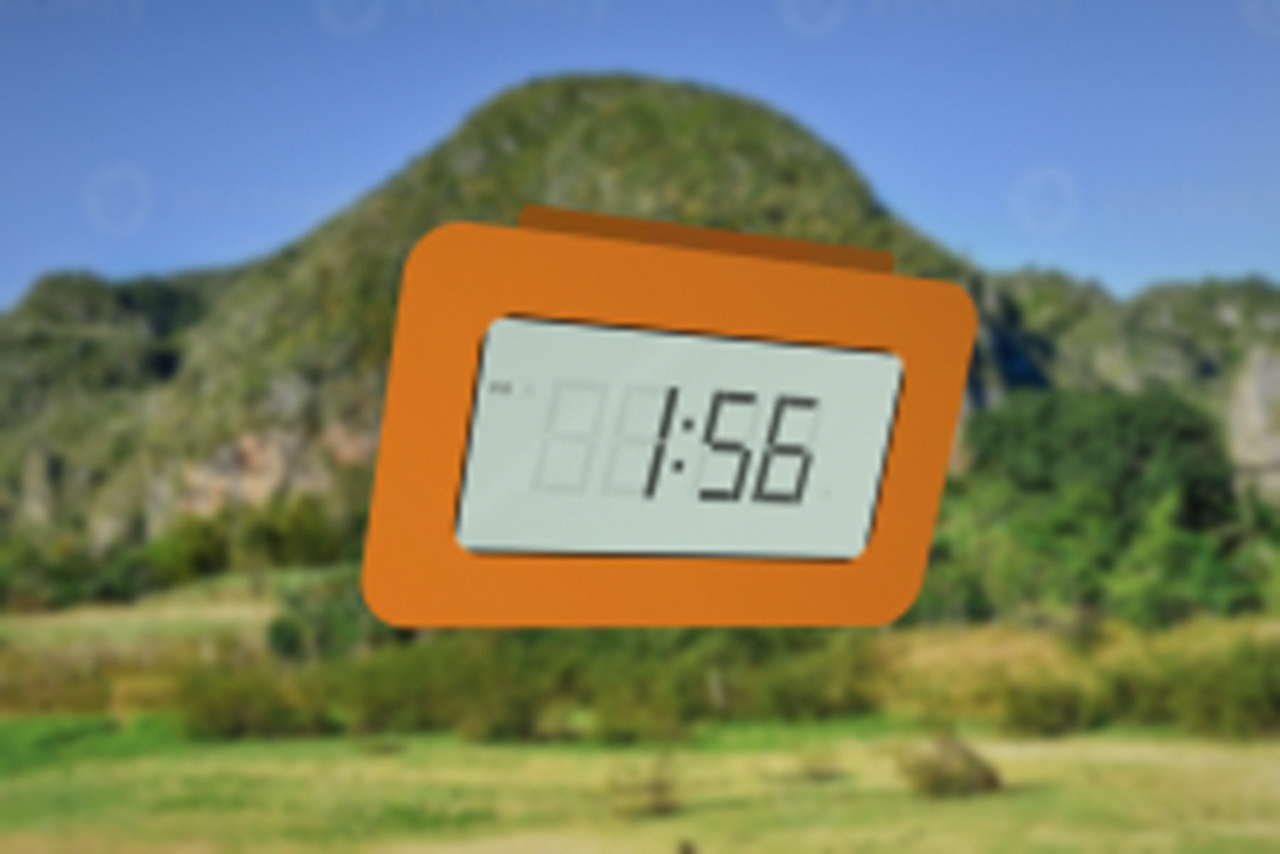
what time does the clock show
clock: 1:56
